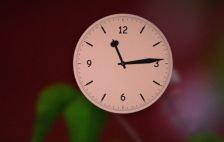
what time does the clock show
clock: 11:14
